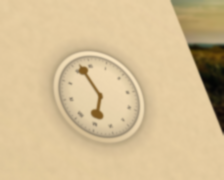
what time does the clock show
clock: 6:57
